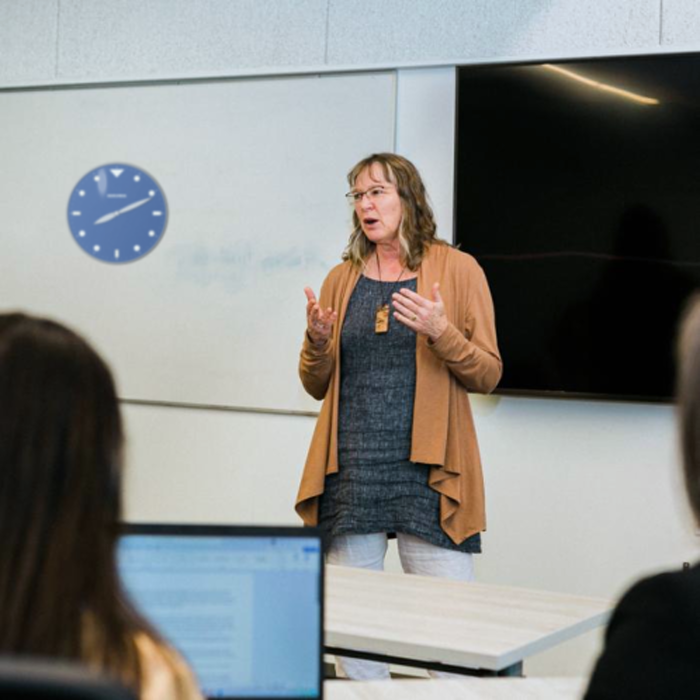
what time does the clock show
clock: 8:11
